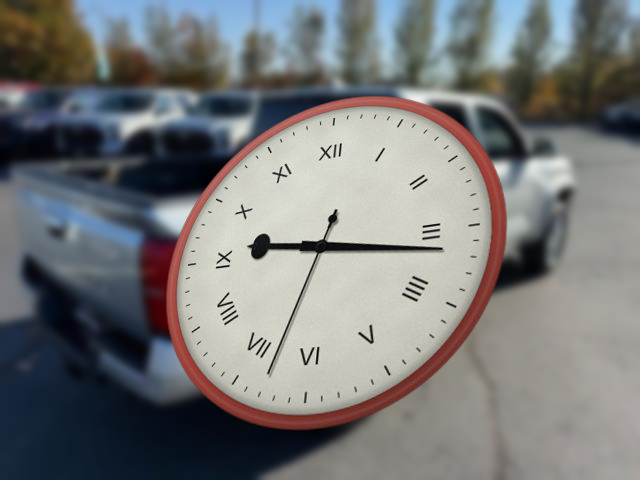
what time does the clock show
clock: 9:16:33
